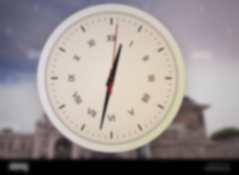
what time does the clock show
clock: 12:32:01
